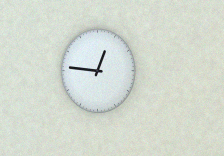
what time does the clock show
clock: 12:46
